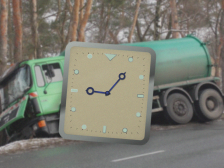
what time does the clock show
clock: 9:06
